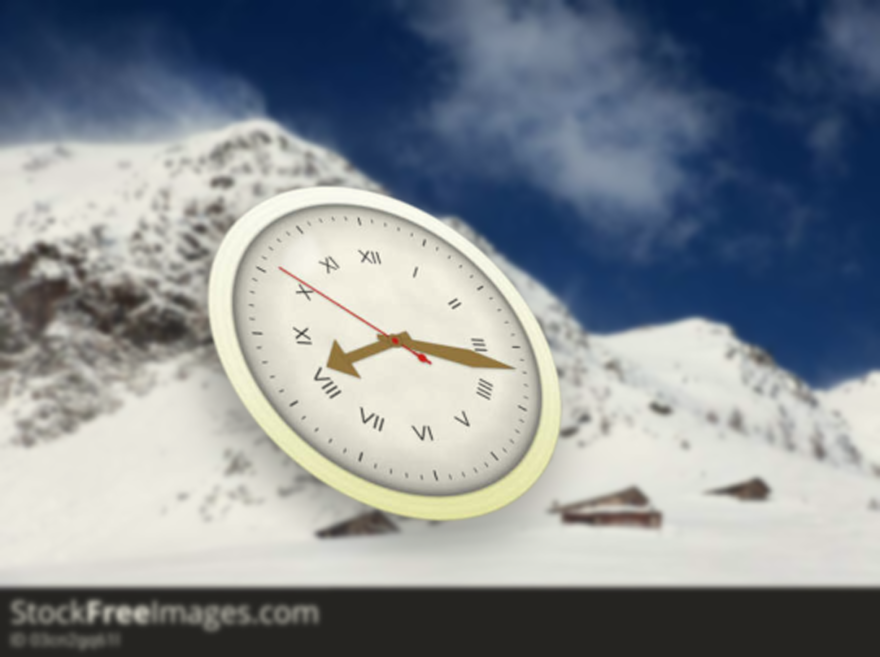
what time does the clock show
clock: 8:16:51
